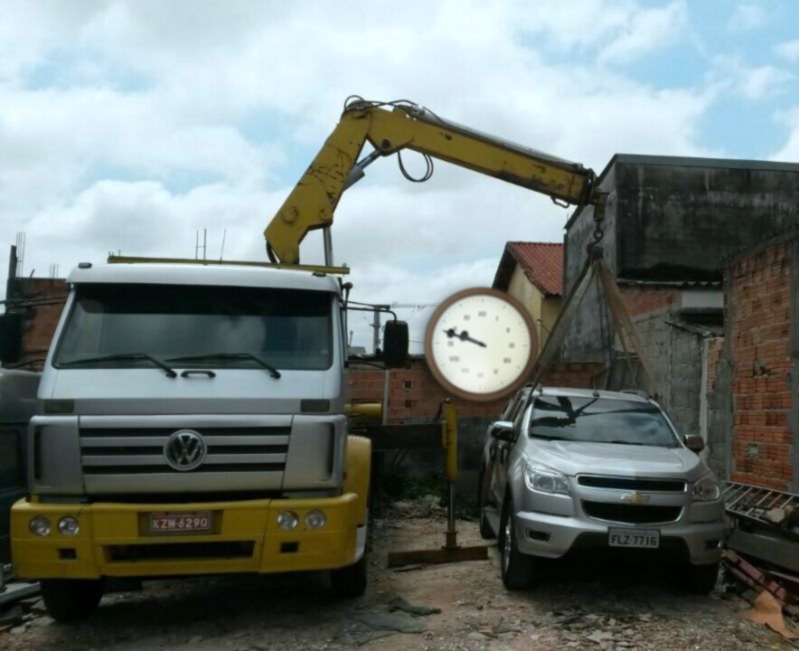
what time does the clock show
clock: 9:48
